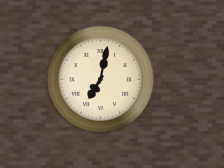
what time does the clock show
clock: 7:02
